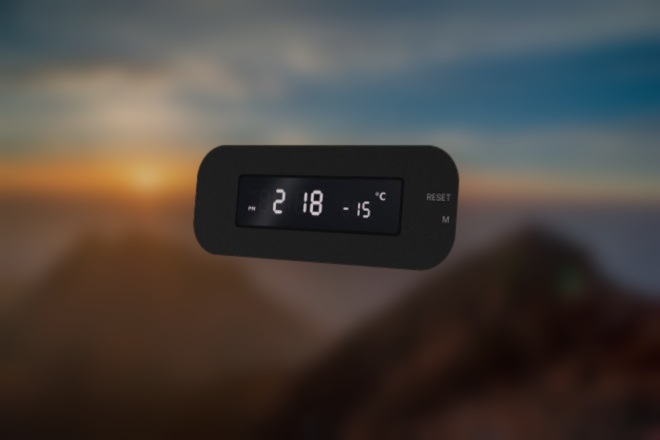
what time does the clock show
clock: 2:18
